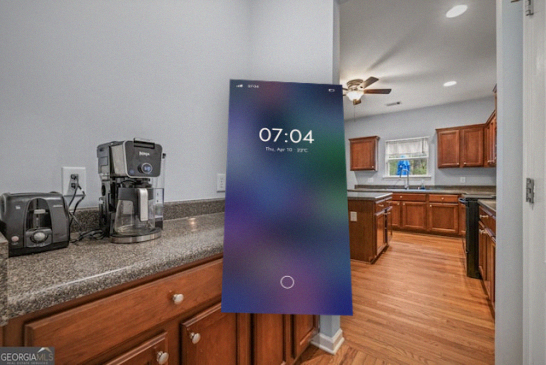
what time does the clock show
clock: 7:04
